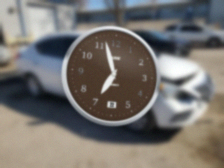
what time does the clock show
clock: 6:57
